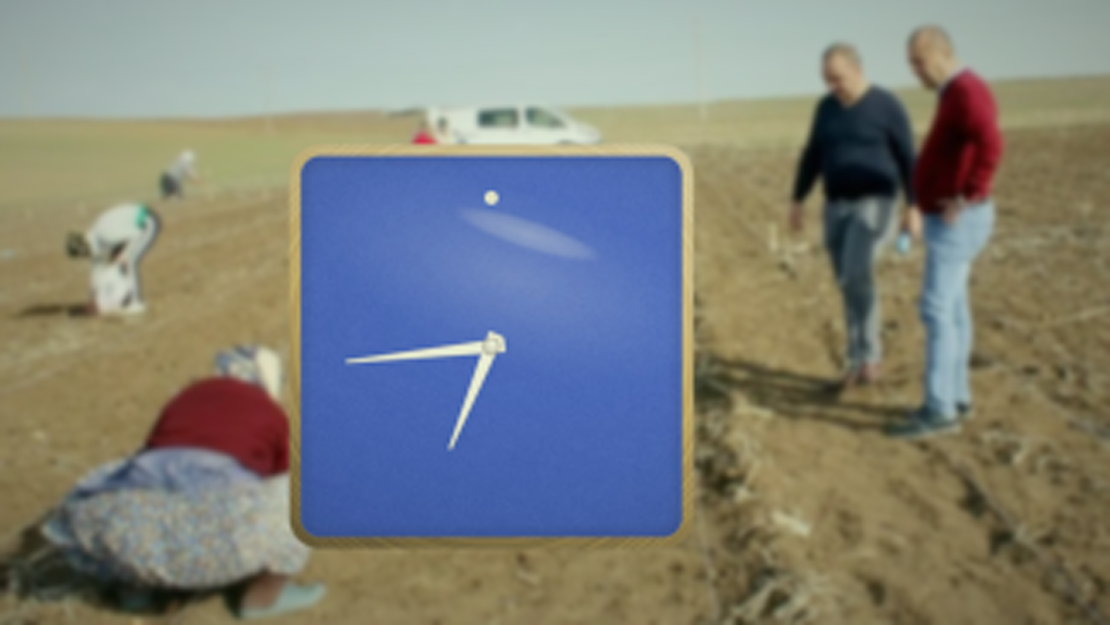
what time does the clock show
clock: 6:44
